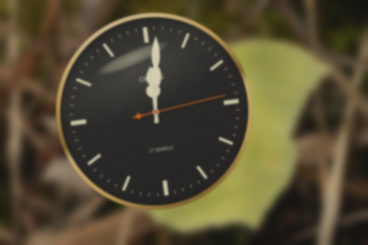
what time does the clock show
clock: 12:01:14
